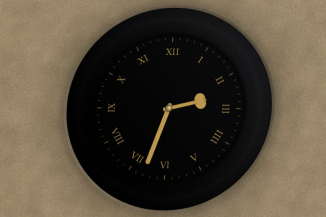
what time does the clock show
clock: 2:33
